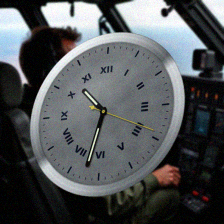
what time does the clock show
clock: 10:32:19
